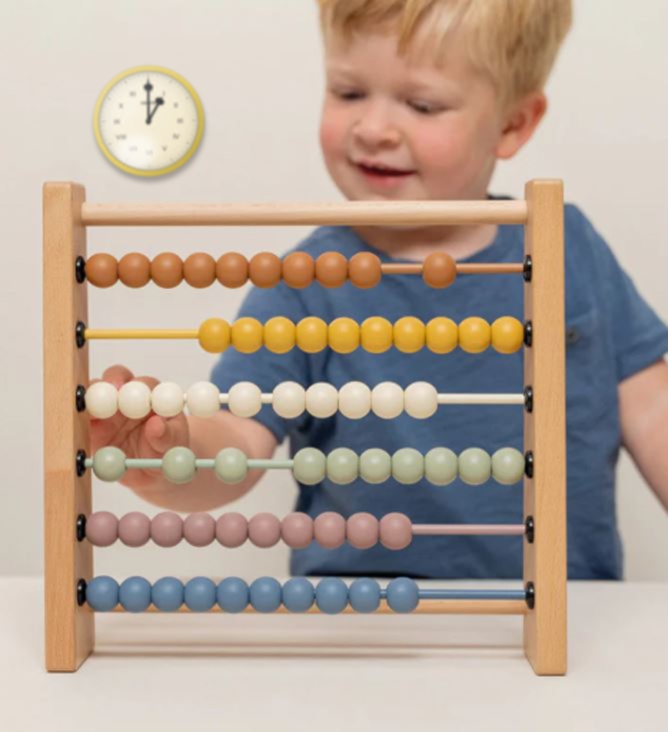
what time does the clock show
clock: 1:00
